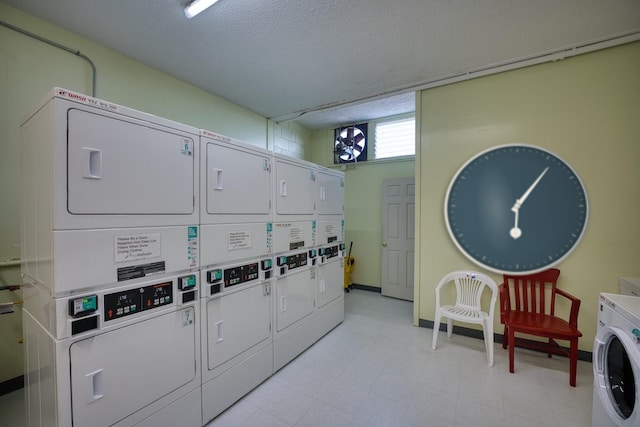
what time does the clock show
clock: 6:06
